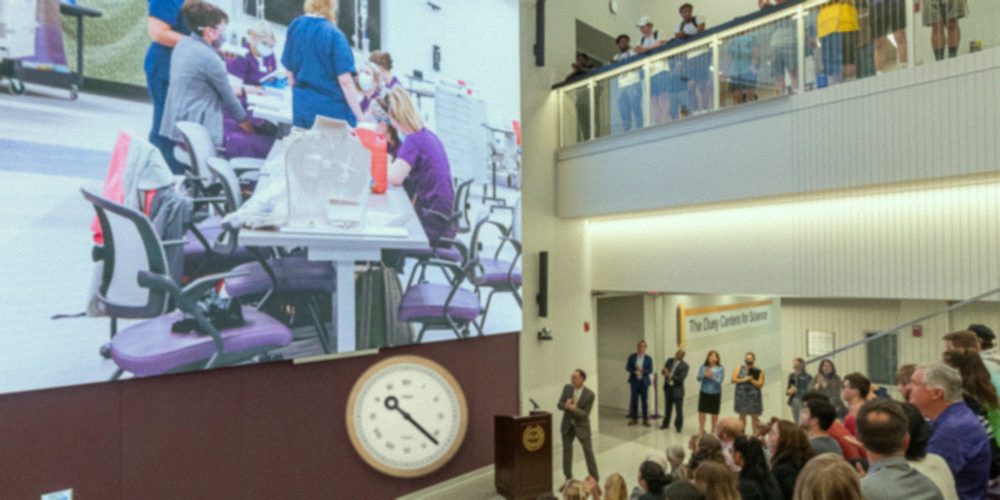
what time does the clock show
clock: 10:22
